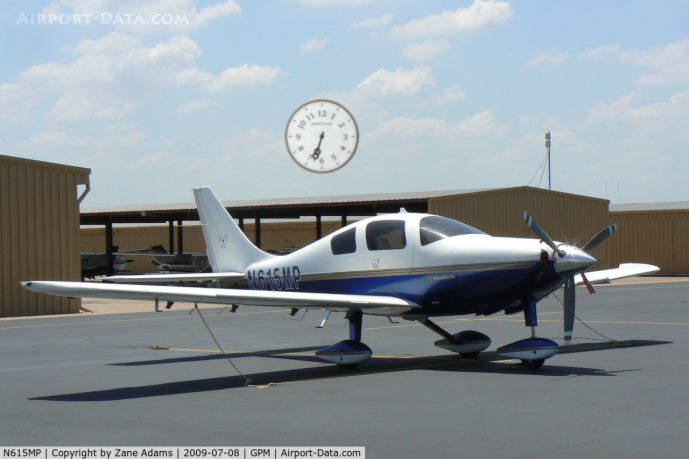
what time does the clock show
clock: 6:33
